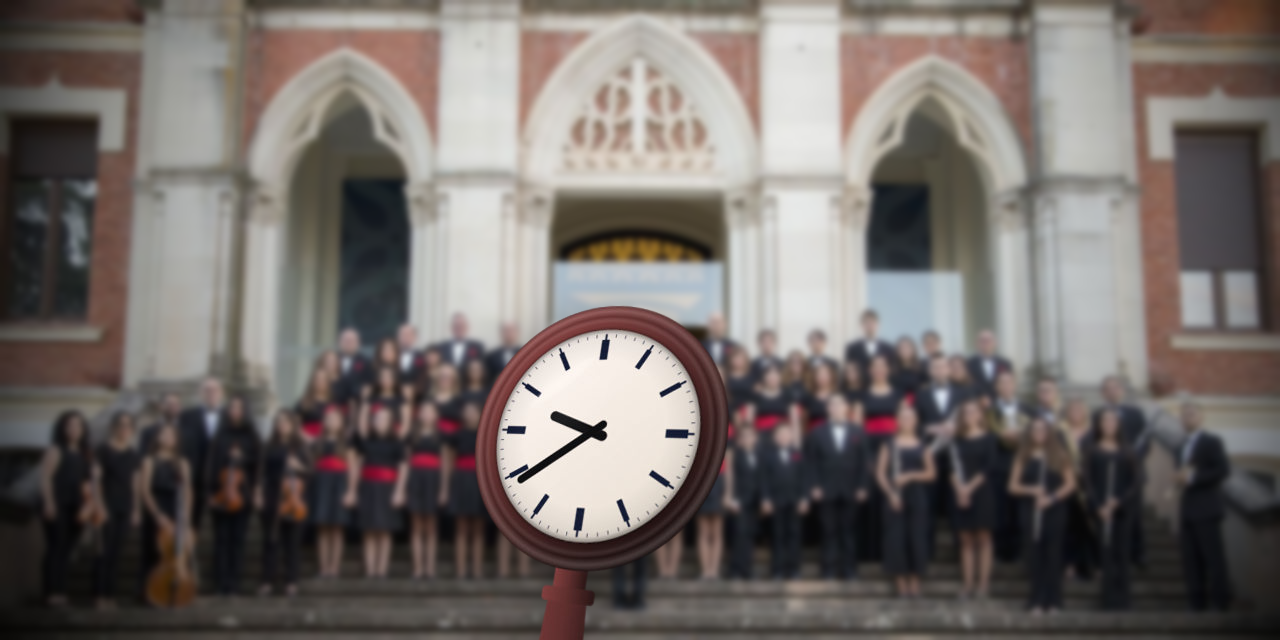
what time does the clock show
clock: 9:39
